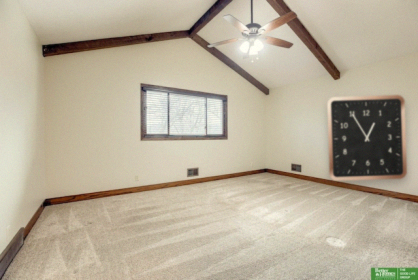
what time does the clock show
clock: 12:55
